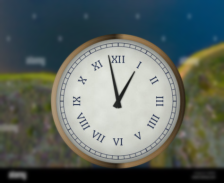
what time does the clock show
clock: 12:58
